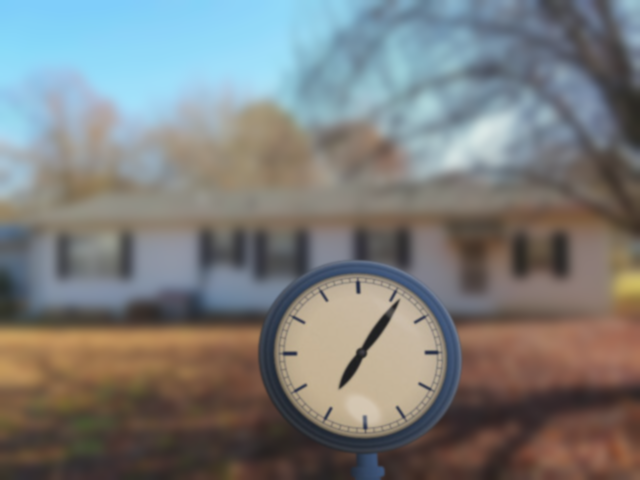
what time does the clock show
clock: 7:06
